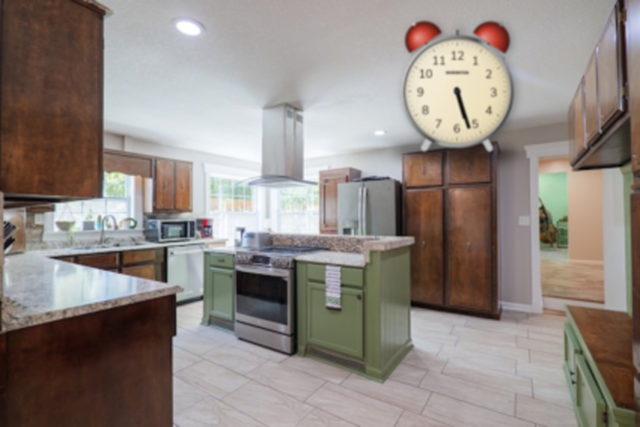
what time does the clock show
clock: 5:27
